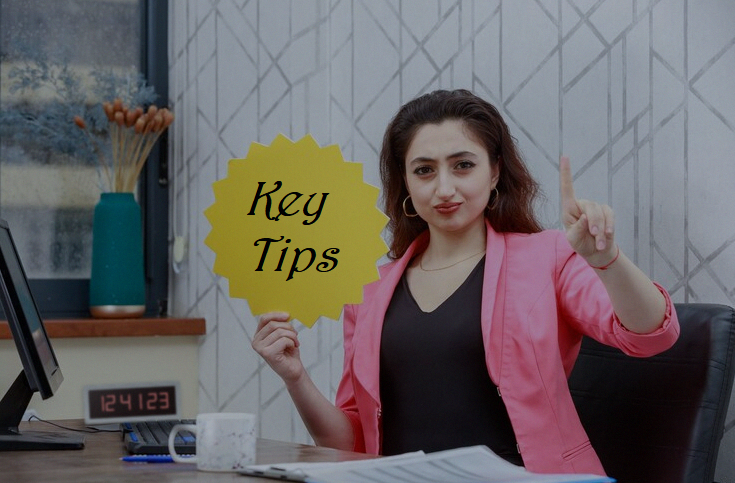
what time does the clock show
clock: 12:41:23
